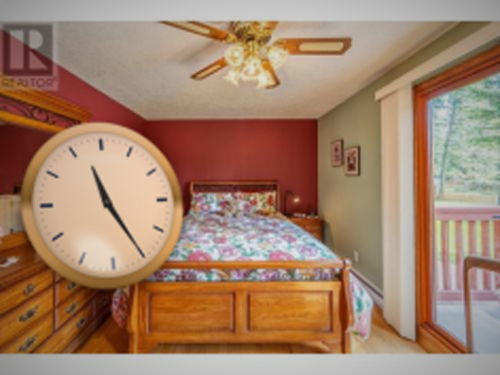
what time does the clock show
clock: 11:25
